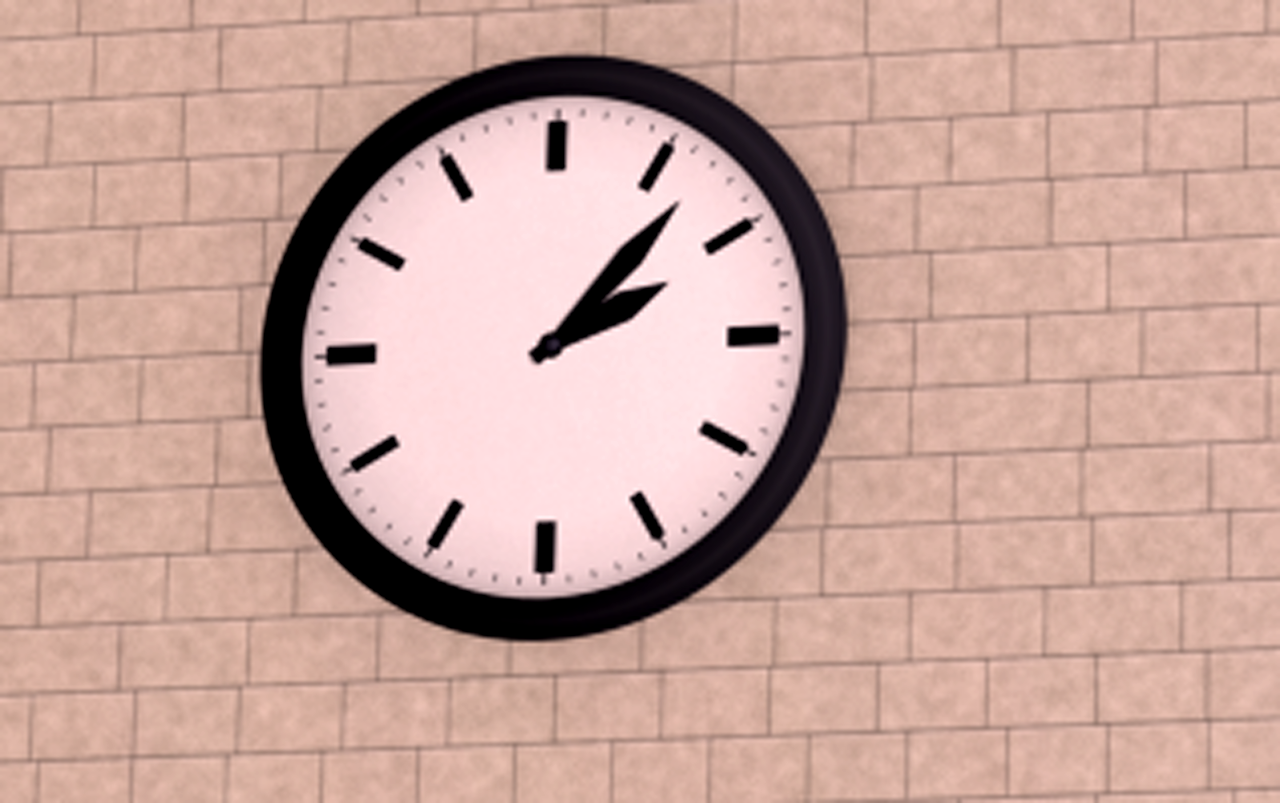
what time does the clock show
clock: 2:07
